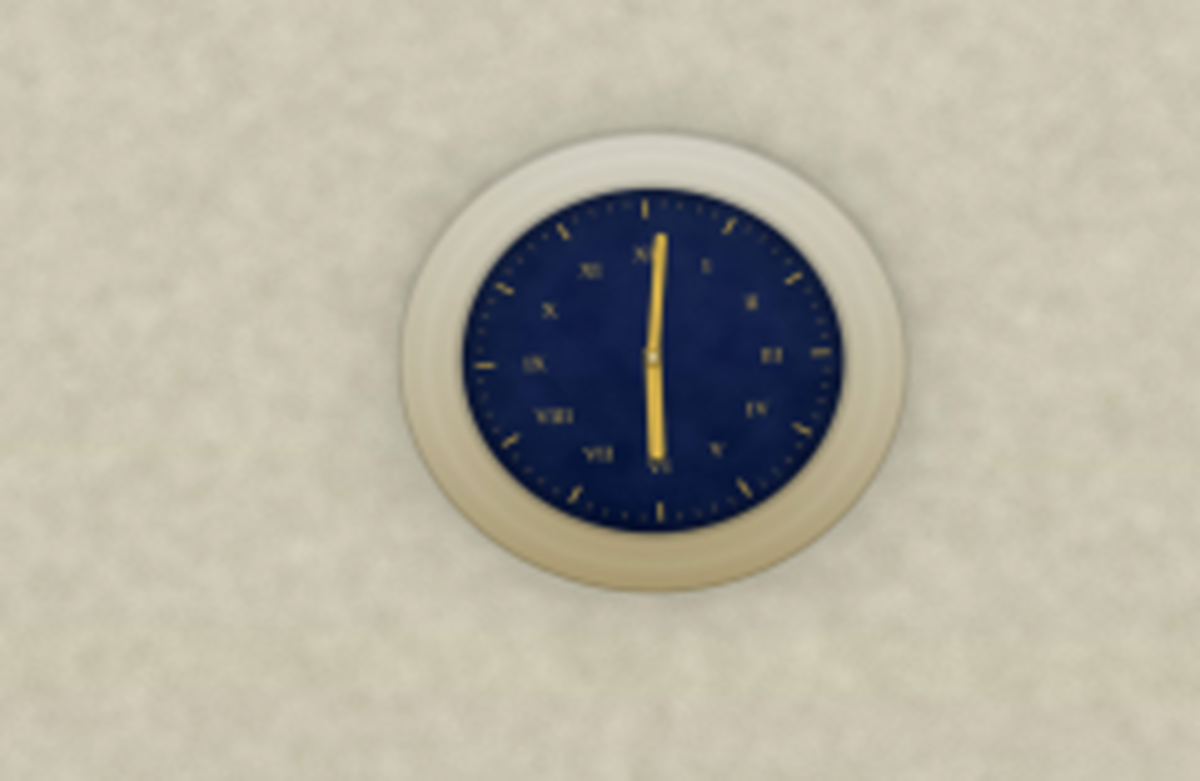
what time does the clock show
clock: 6:01
